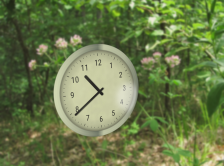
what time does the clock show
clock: 10:39
